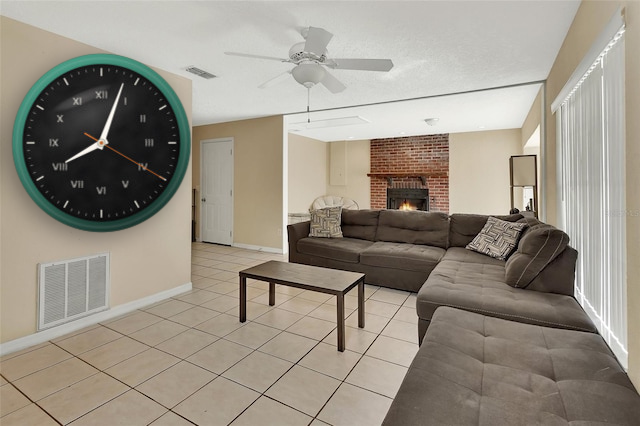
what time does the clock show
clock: 8:03:20
